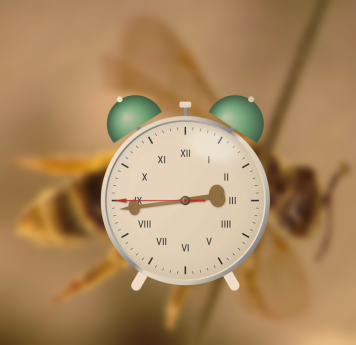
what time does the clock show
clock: 2:43:45
